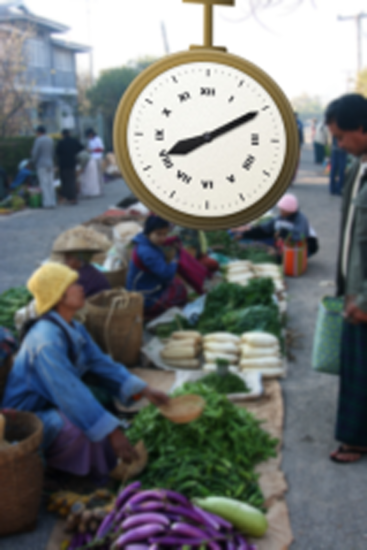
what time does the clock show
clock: 8:10
